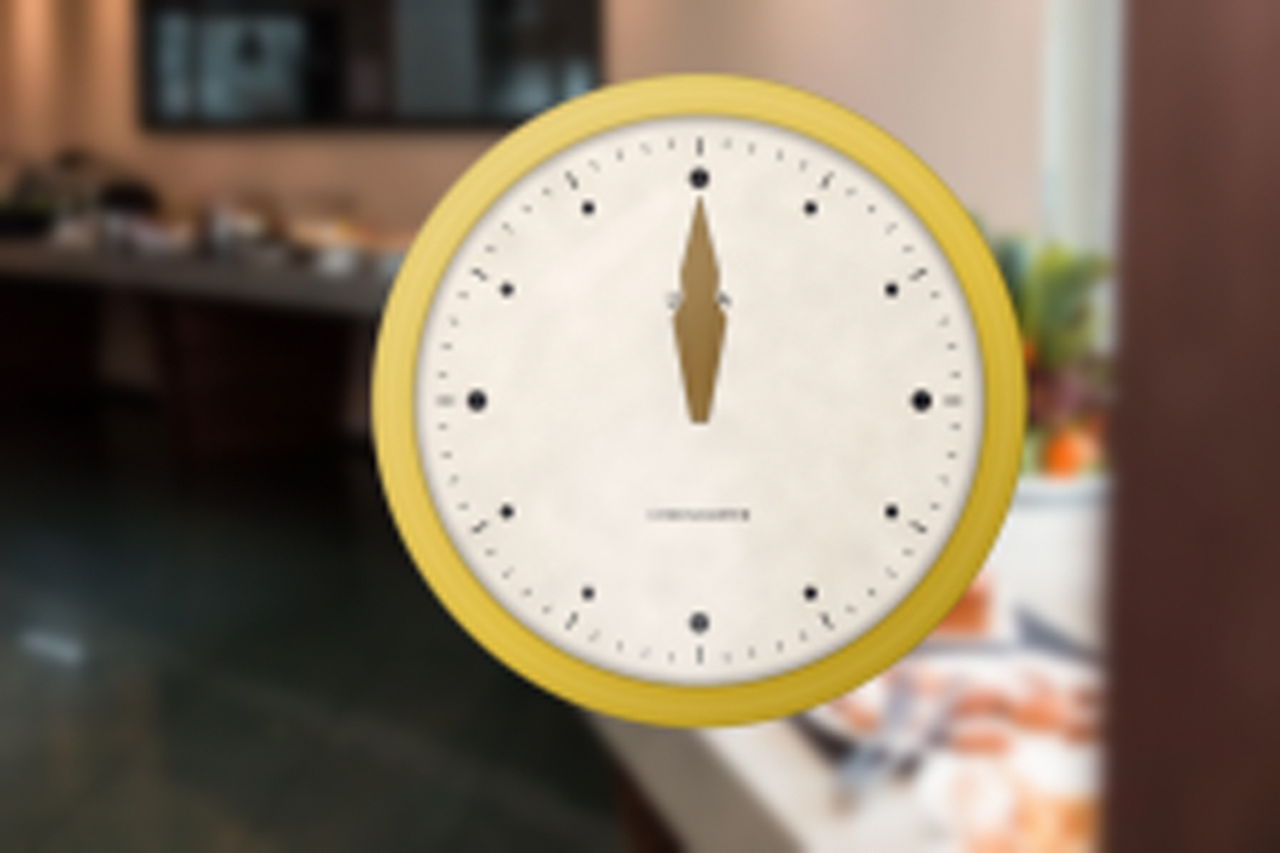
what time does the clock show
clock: 12:00
